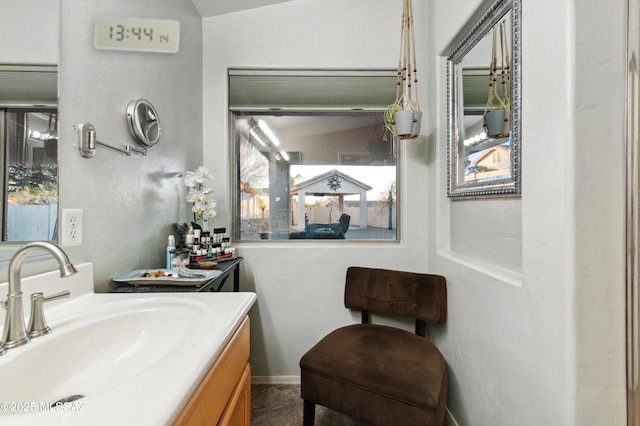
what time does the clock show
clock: 13:44
